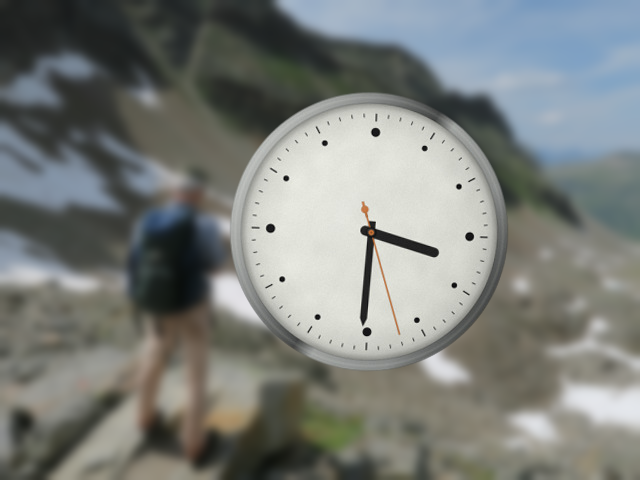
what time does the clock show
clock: 3:30:27
